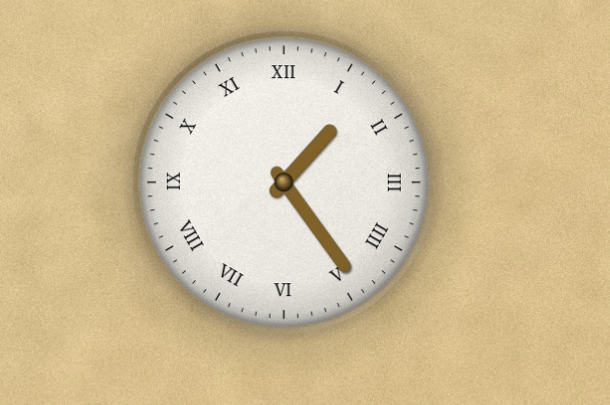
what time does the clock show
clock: 1:24
